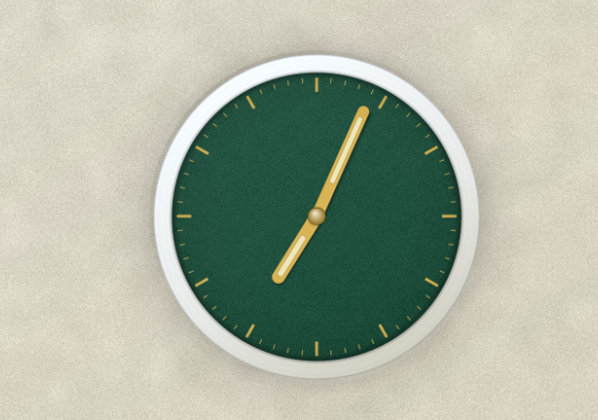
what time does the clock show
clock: 7:04
